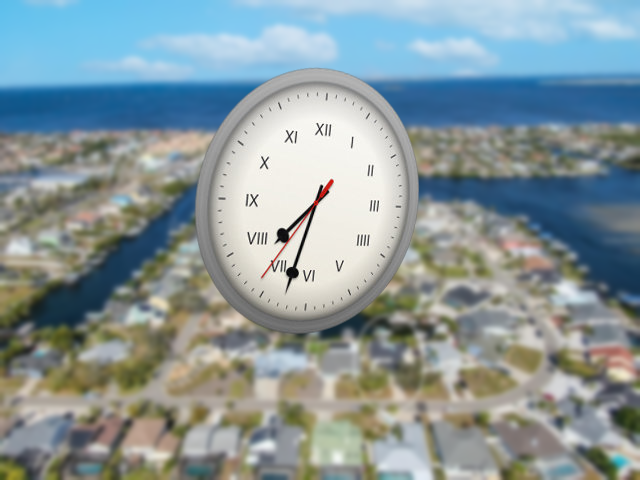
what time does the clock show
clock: 7:32:36
